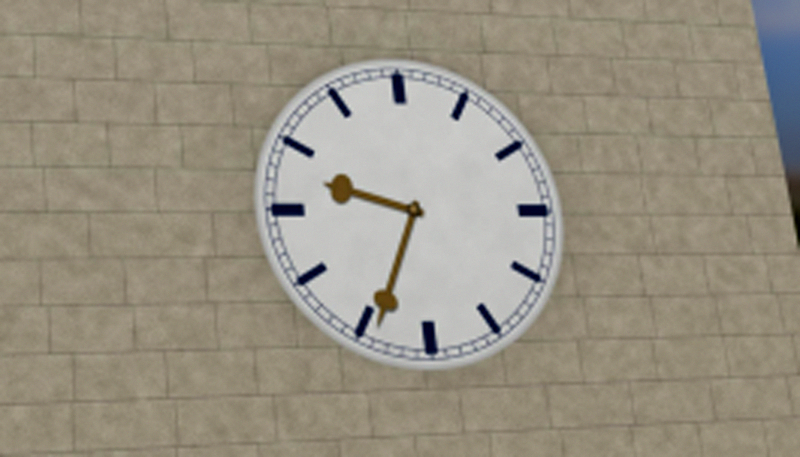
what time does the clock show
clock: 9:34
